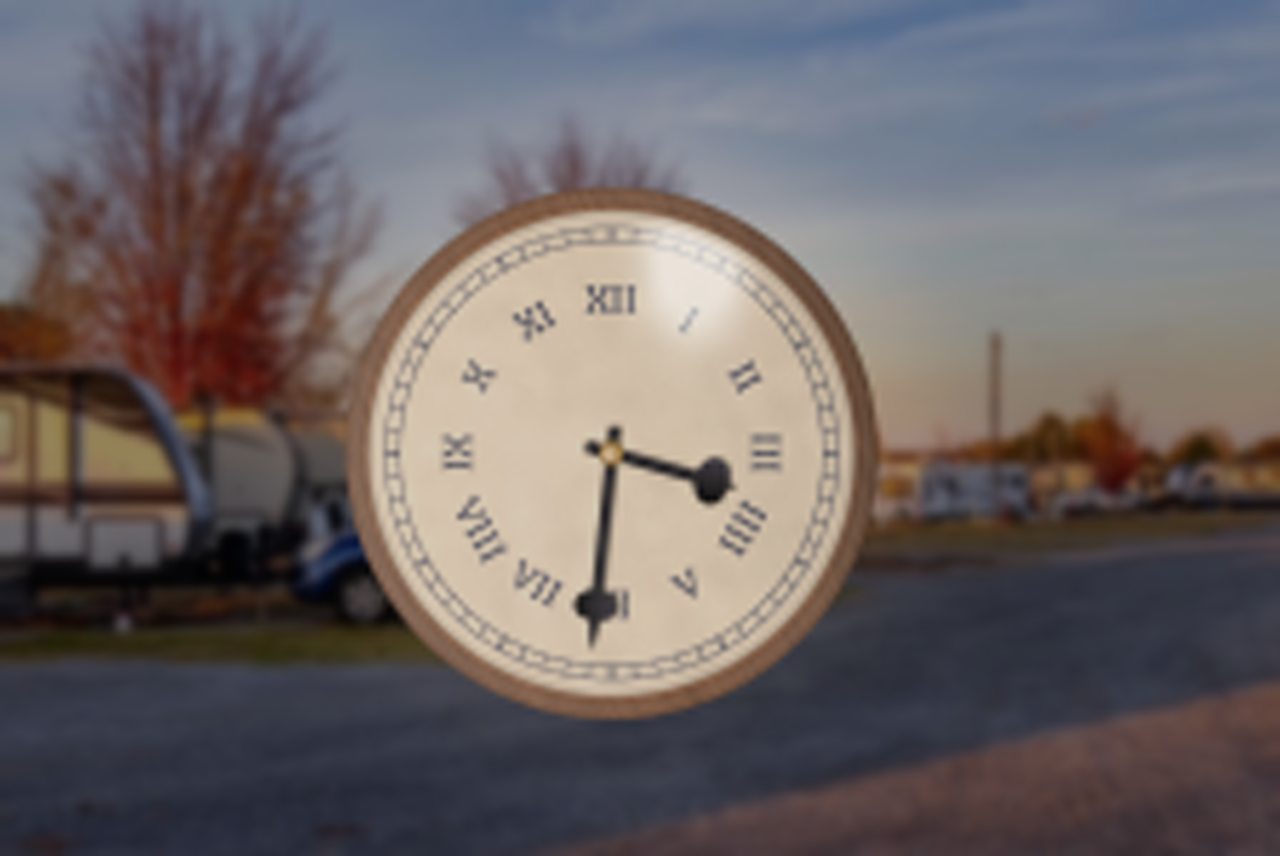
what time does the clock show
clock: 3:31
